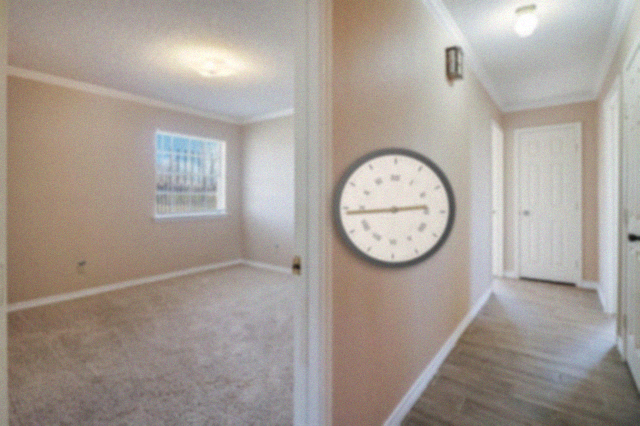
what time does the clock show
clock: 2:44
